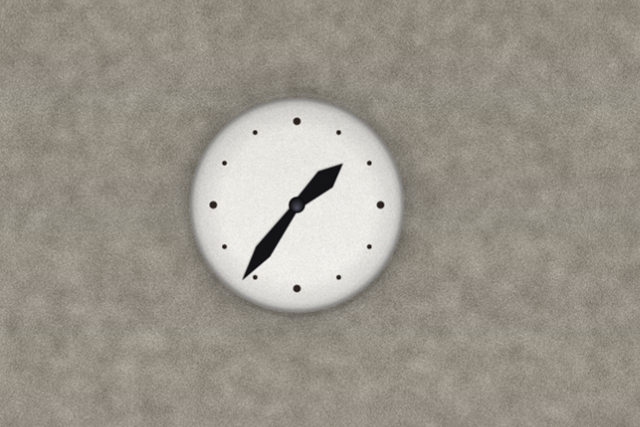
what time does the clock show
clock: 1:36
